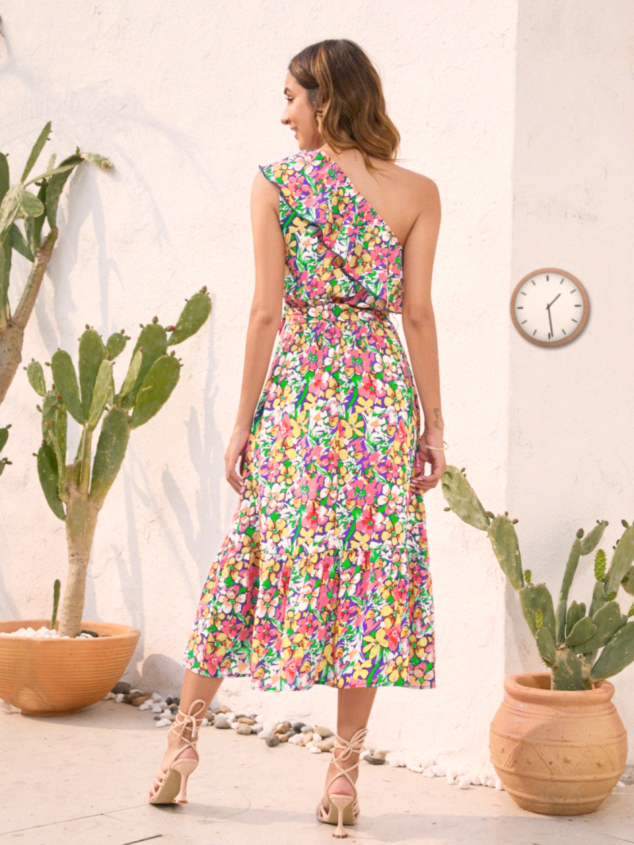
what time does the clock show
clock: 1:29
